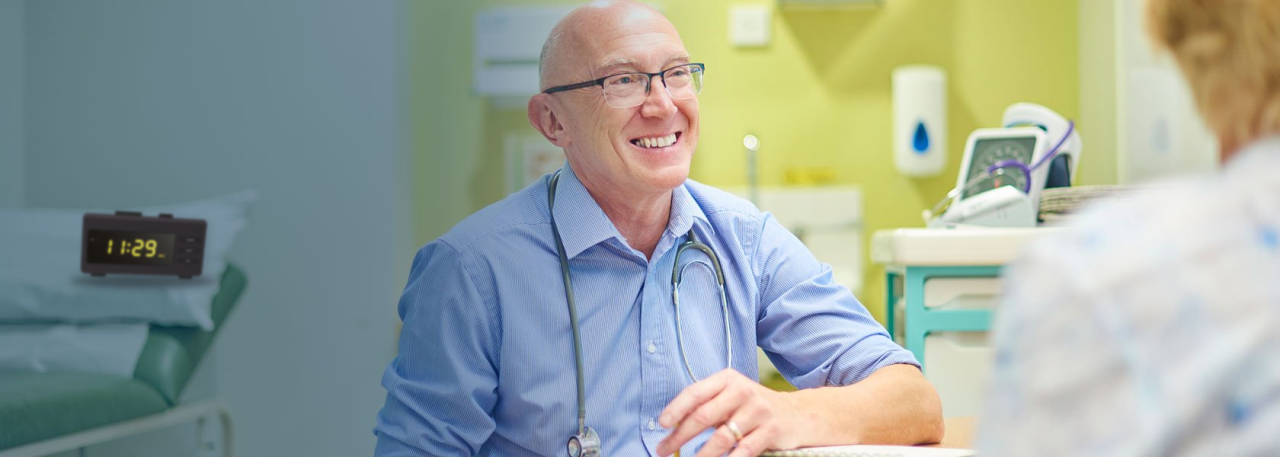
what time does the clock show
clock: 11:29
